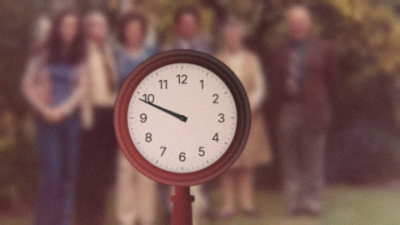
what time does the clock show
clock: 9:49
